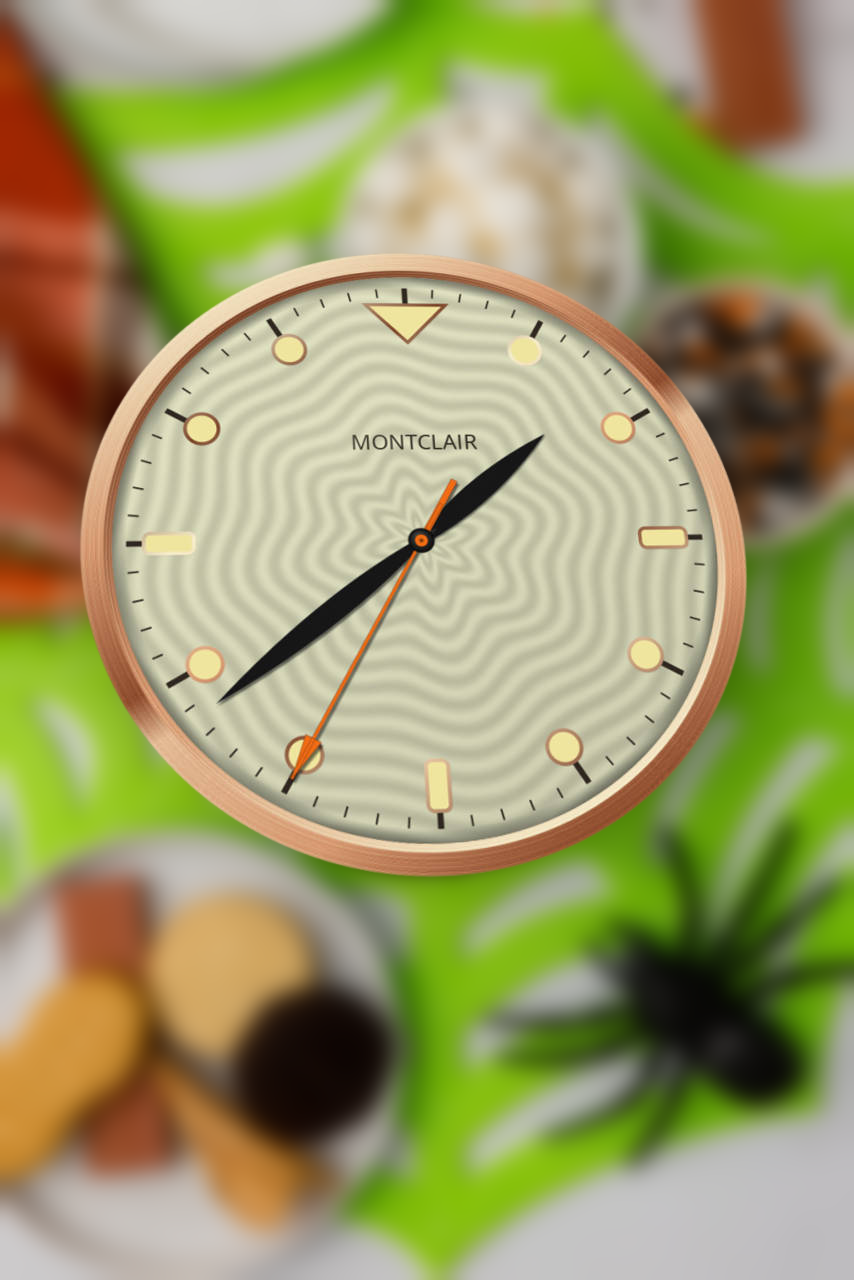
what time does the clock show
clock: 1:38:35
